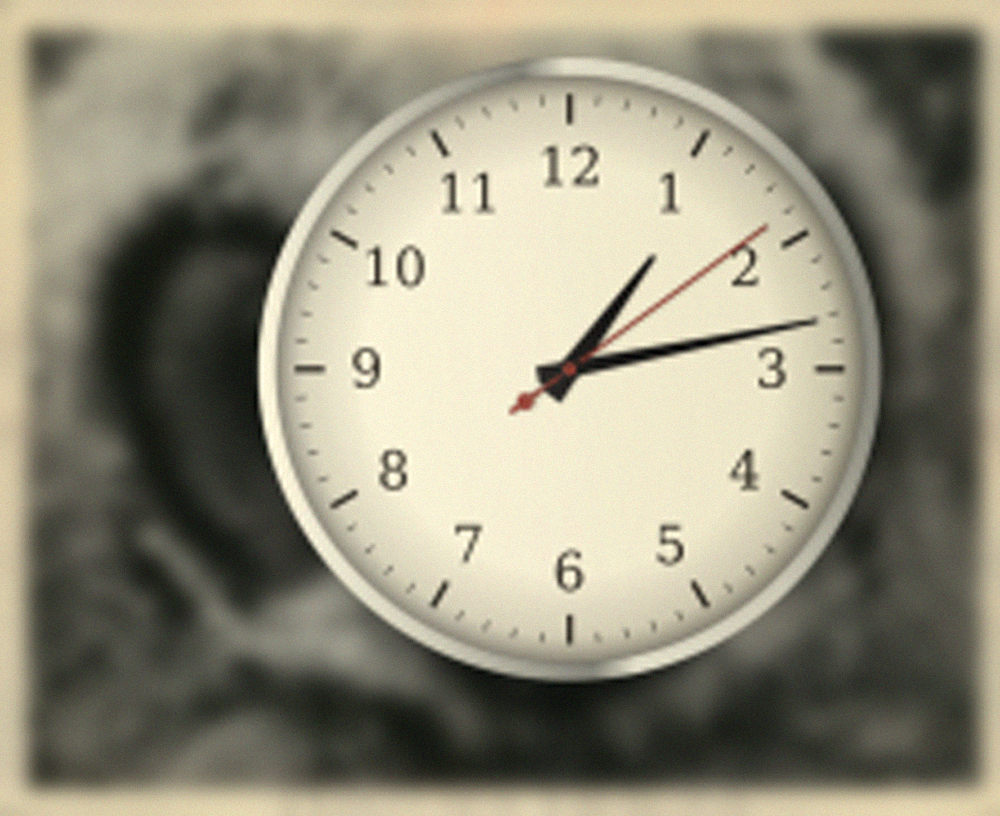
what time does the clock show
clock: 1:13:09
